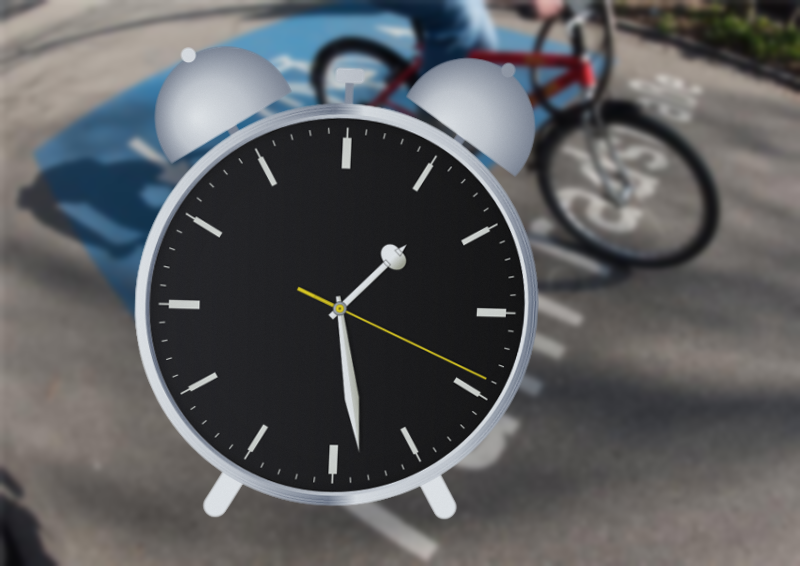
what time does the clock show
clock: 1:28:19
